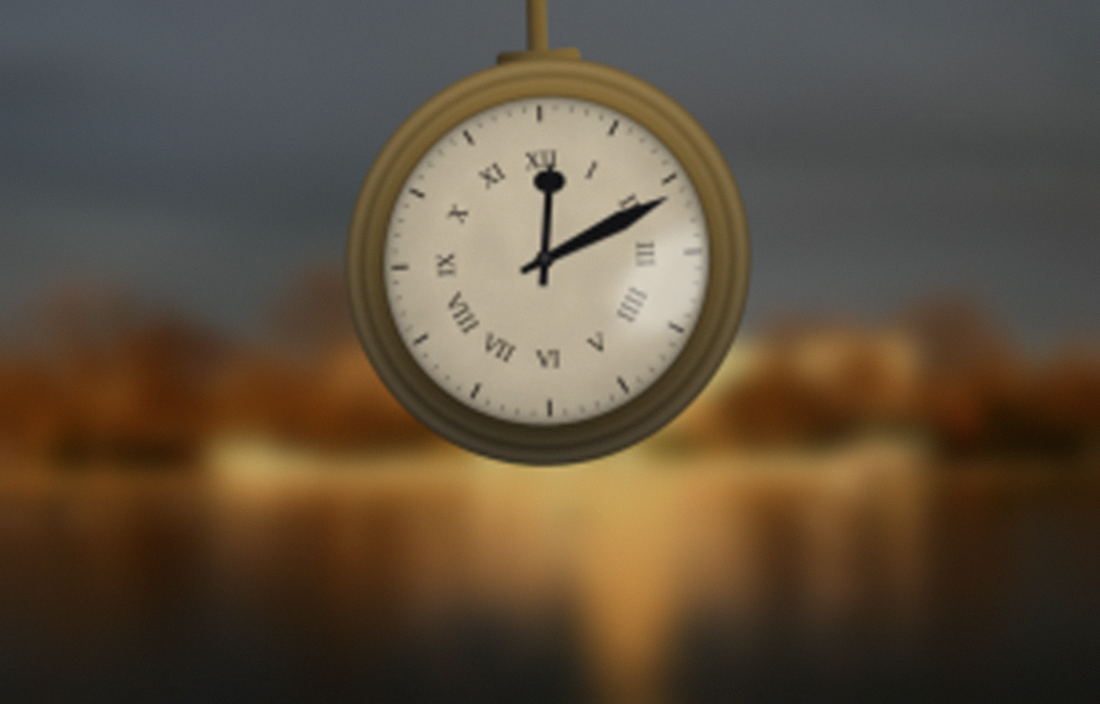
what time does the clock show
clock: 12:11
